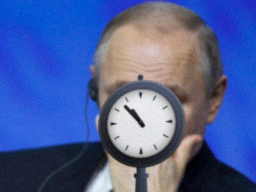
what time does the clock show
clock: 10:53
